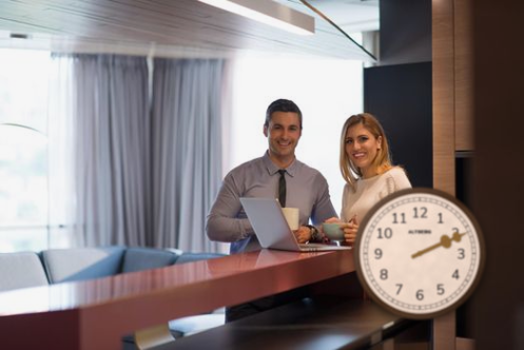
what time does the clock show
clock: 2:11
